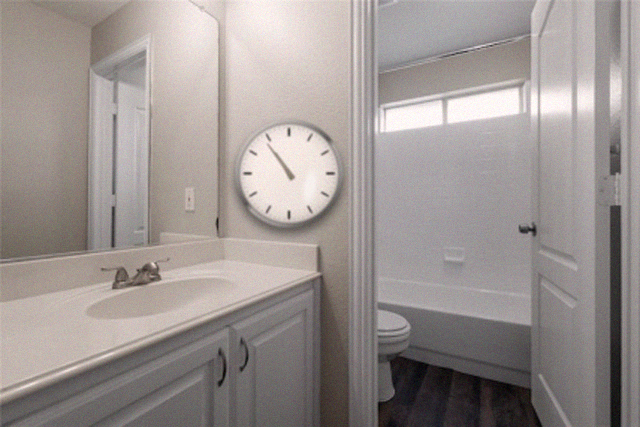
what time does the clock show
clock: 10:54
